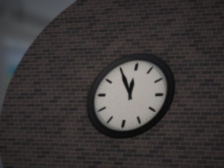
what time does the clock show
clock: 11:55
